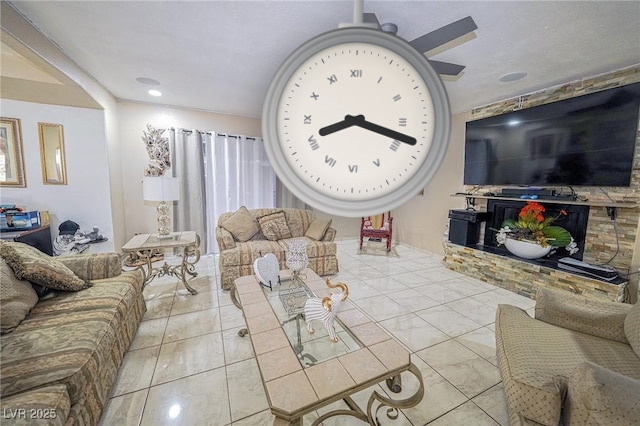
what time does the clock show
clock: 8:18
